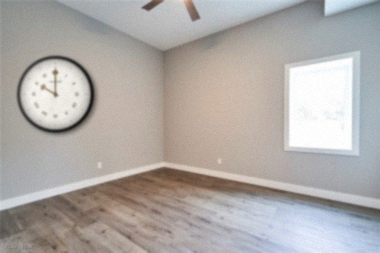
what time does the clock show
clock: 10:00
